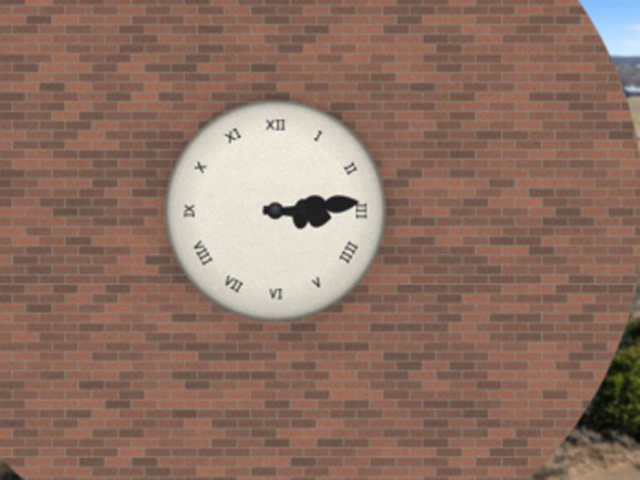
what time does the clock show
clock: 3:14
